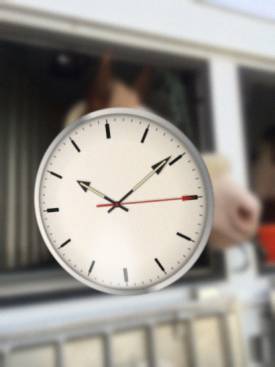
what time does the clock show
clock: 10:09:15
